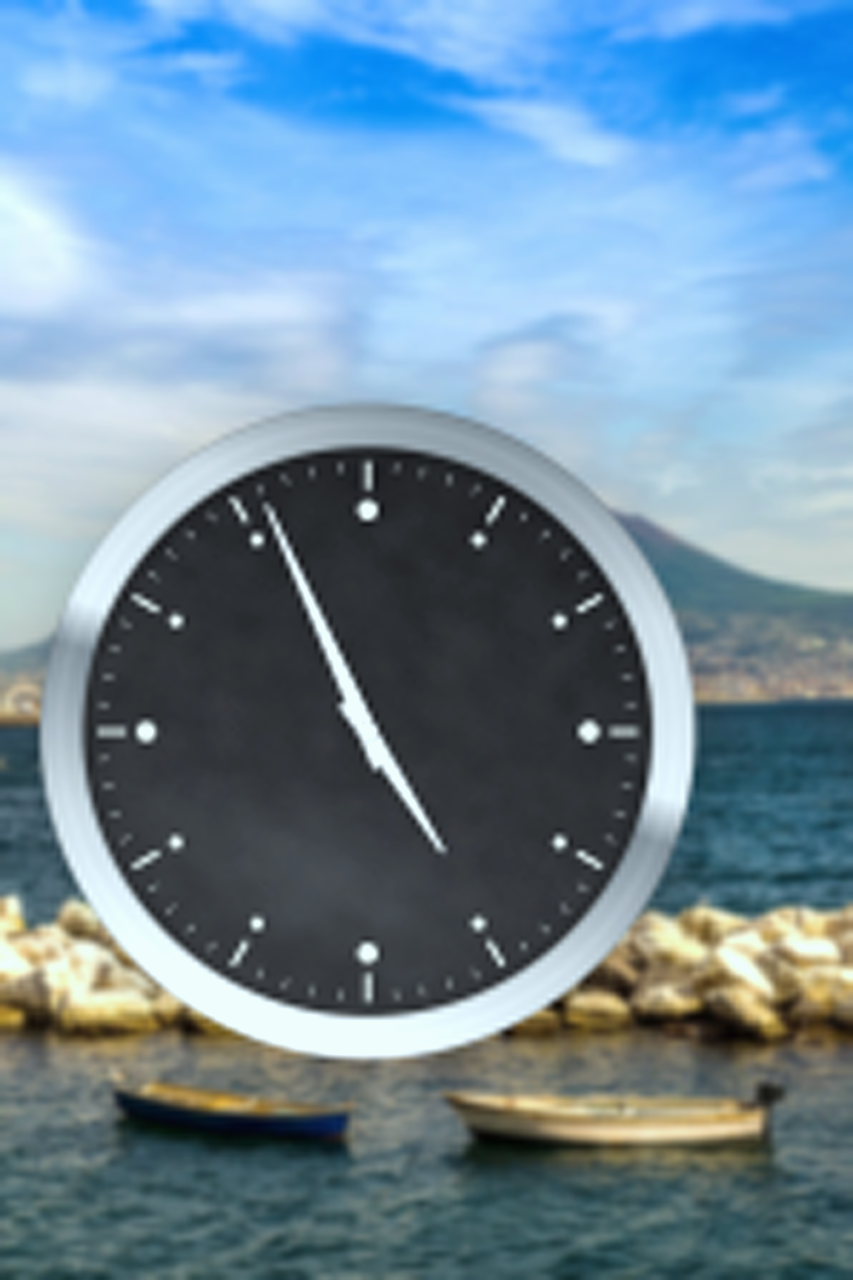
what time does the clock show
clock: 4:56
